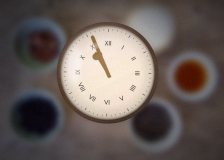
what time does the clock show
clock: 10:56
